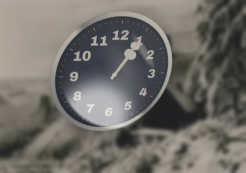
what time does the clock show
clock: 1:05
